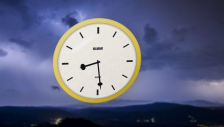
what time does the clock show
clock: 8:29
